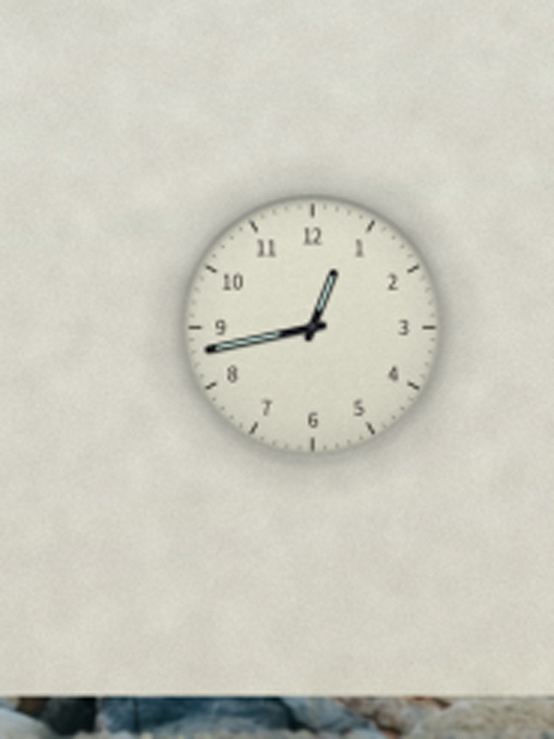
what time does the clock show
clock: 12:43
